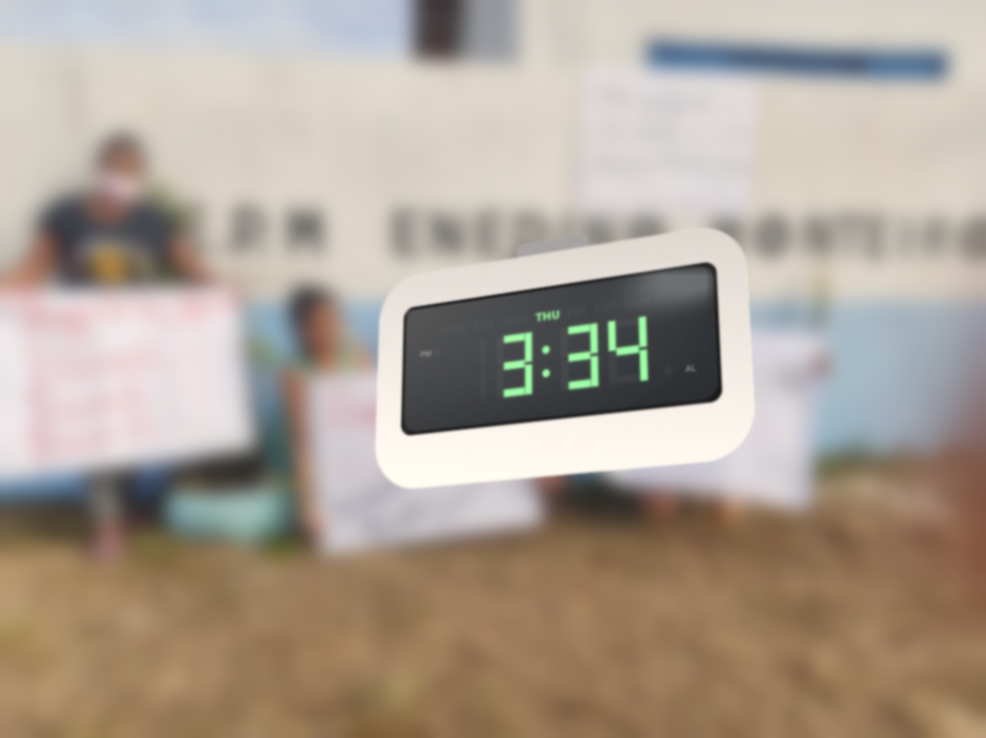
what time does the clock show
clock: 3:34
